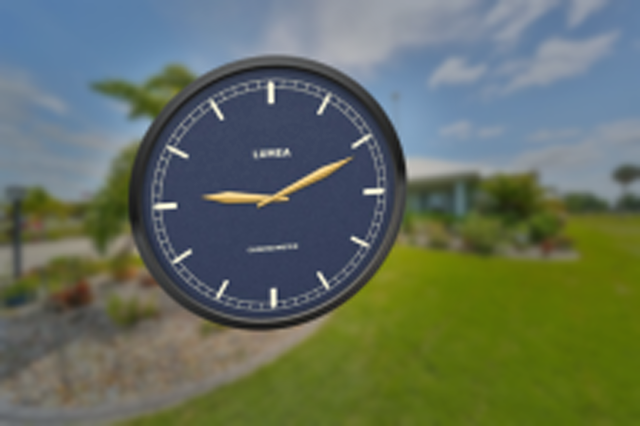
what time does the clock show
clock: 9:11
